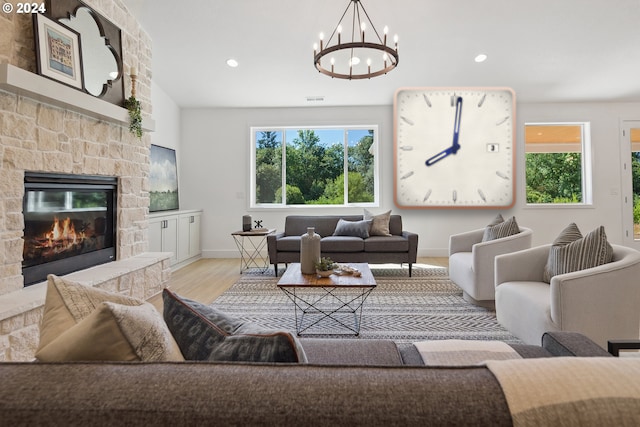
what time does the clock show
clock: 8:01
